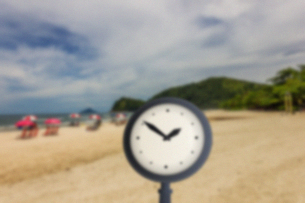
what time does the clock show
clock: 1:51
